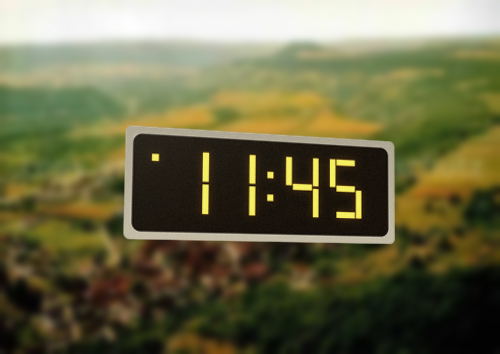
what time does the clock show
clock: 11:45
